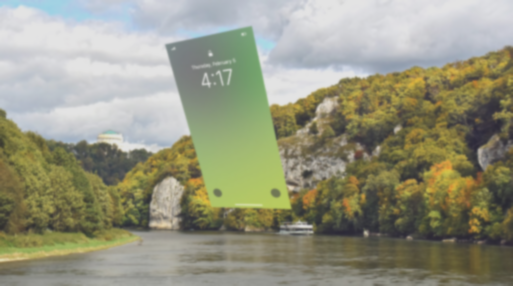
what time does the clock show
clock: 4:17
